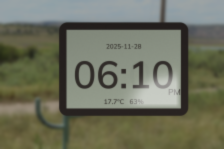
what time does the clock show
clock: 6:10
